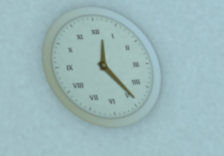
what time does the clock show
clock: 12:24
